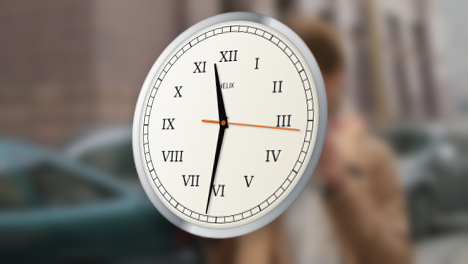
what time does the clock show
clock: 11:31:16
